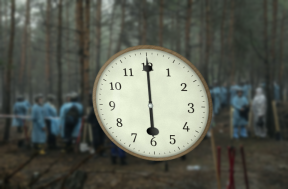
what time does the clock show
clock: 6:00
